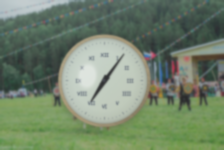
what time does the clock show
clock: 7:06
